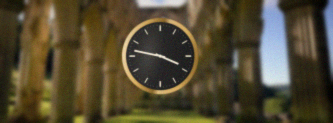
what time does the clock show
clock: 3:47
